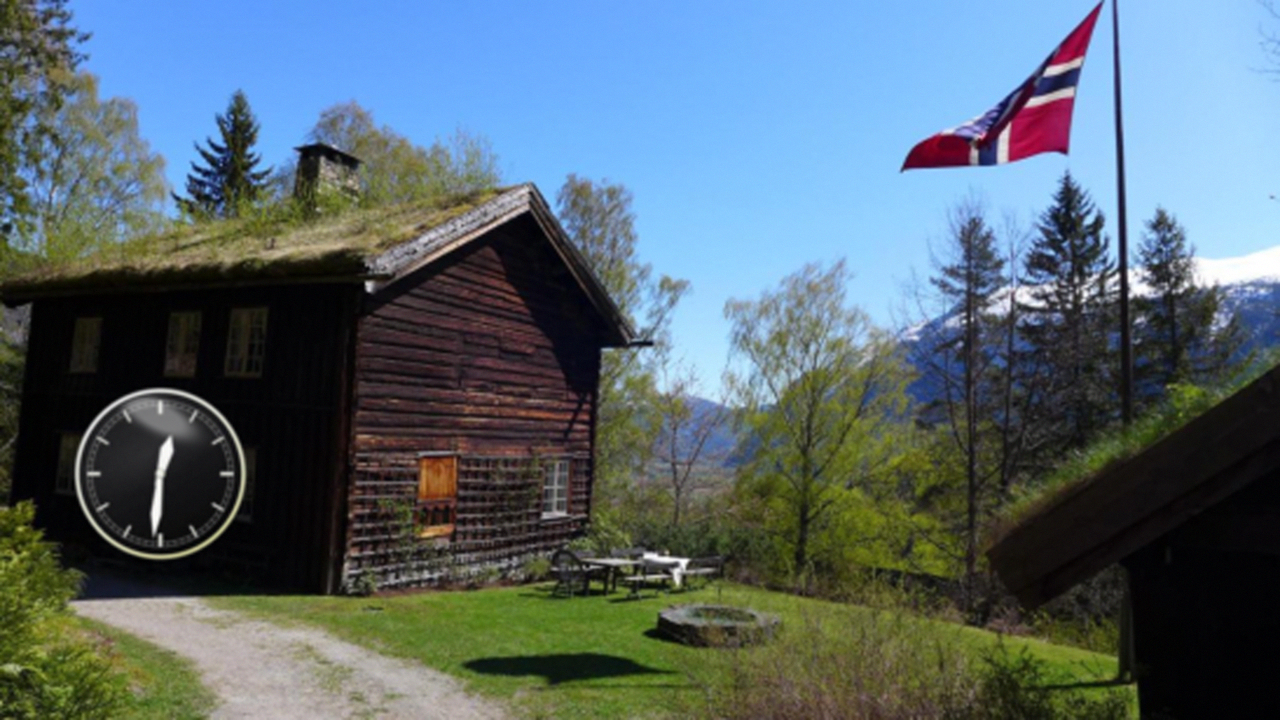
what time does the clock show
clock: 12:31
